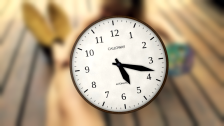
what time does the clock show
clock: 5:18
